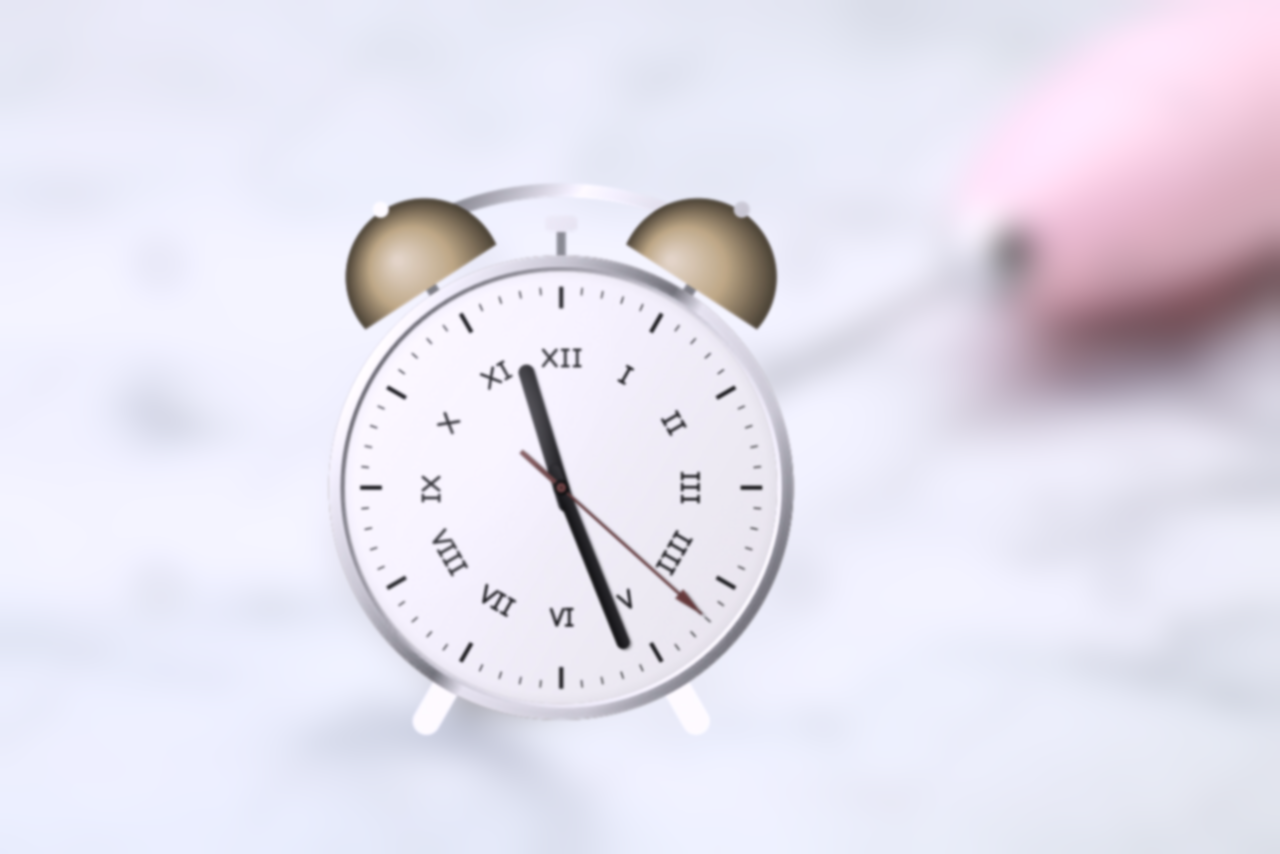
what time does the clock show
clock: 11:26:22
